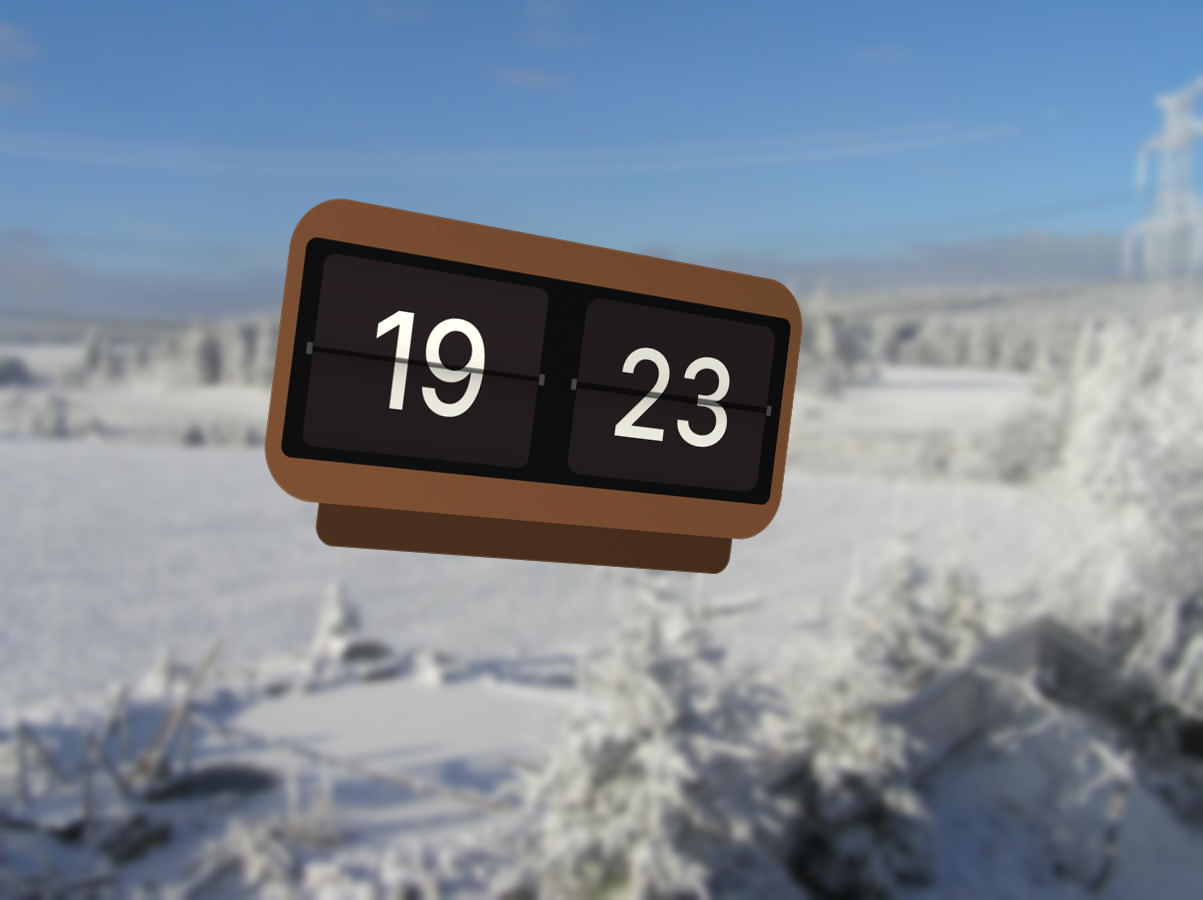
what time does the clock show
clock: 19:23
